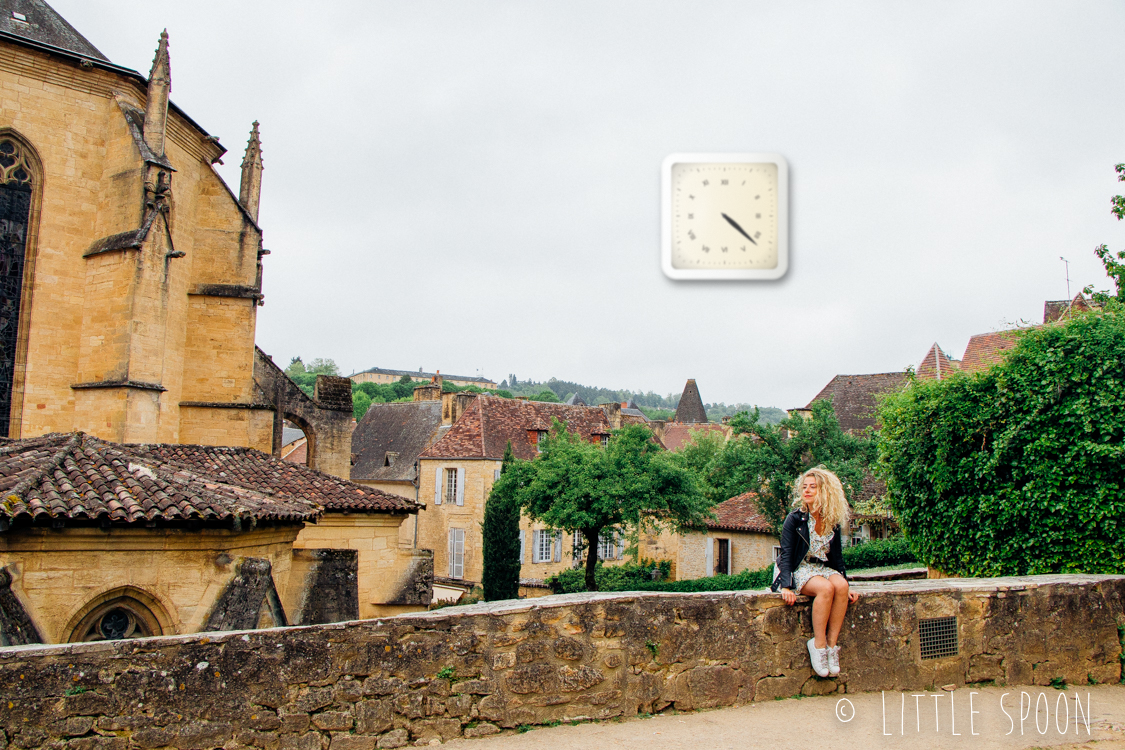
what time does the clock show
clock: 4:22
